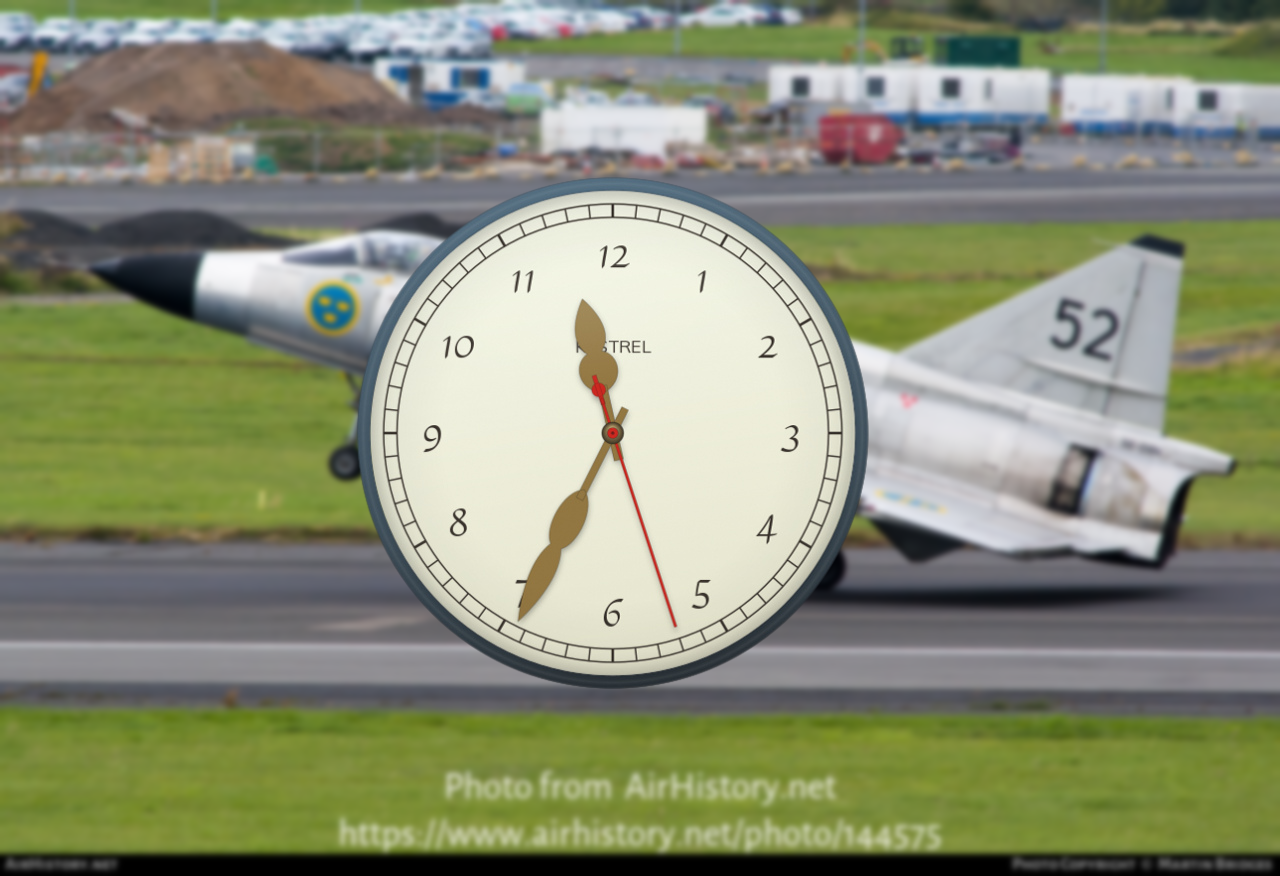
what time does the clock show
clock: 11:34:27
